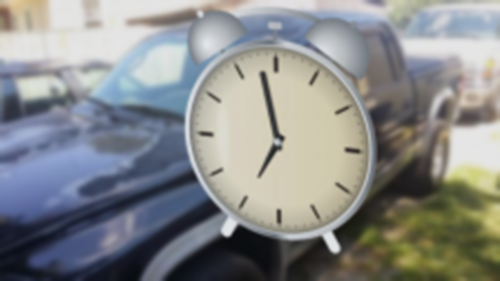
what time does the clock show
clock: 6:58
